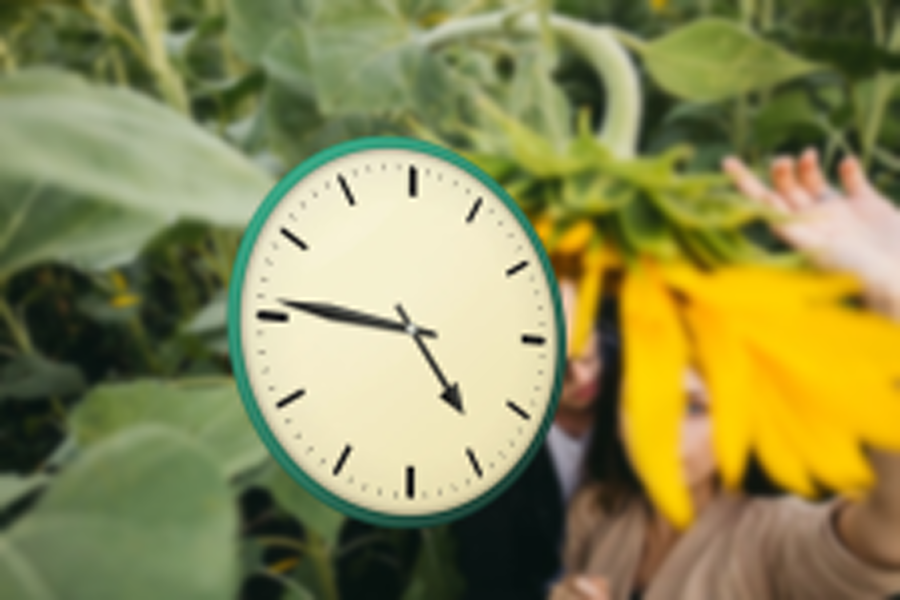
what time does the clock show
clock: 4:46
